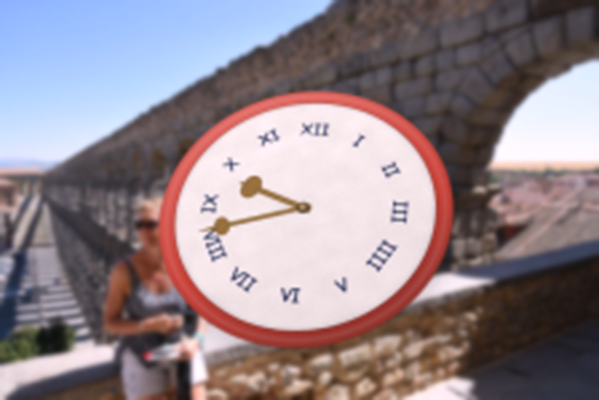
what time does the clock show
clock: 9:42
